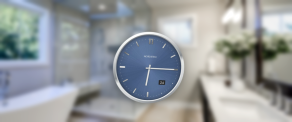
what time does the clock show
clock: 6:15
